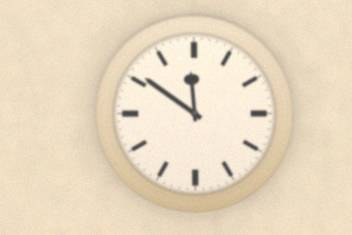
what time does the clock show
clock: 11:51
